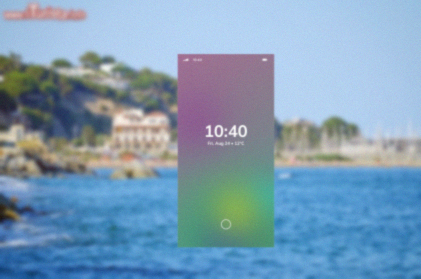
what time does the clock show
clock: 10:40
